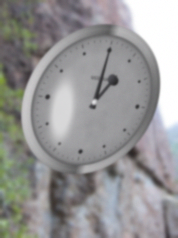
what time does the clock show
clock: 1:00
